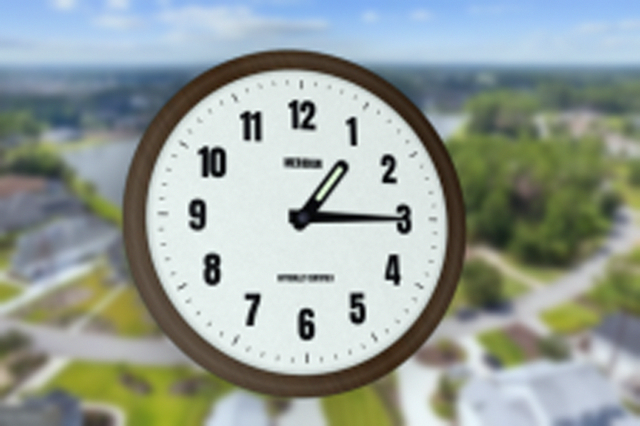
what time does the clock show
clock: 1:15
